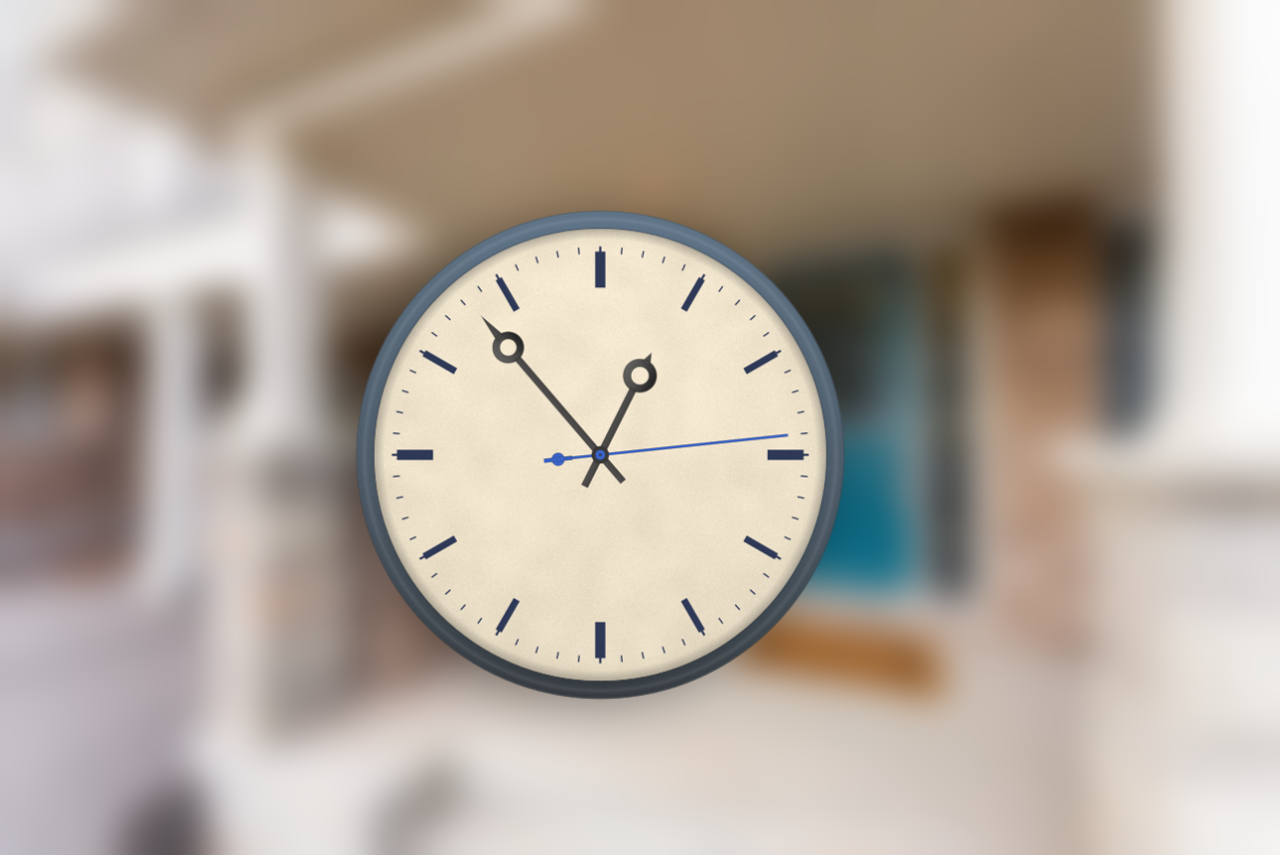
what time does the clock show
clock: 12:53:14
